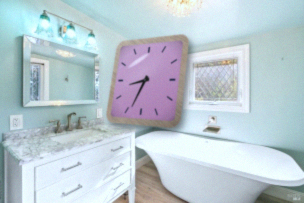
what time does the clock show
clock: 8:34
